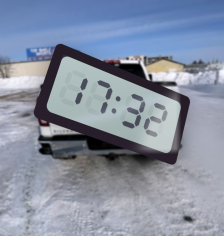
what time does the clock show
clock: 17:32
